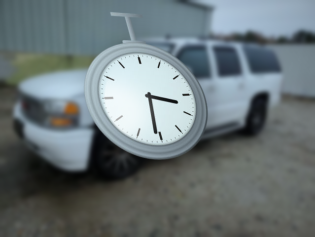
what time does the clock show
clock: 3:31
